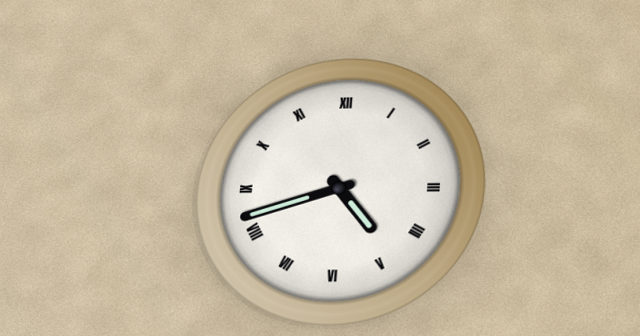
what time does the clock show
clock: 4:42
